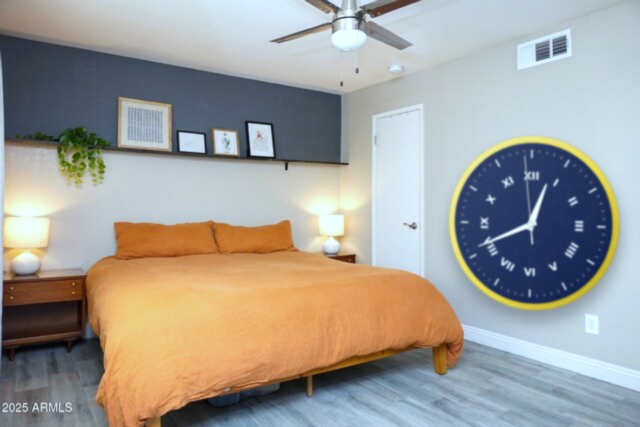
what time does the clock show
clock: 12:40:59
